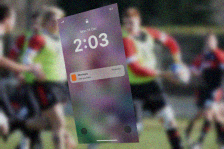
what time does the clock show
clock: 2:03
